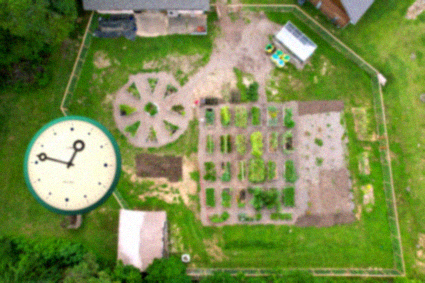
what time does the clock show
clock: 12:47
